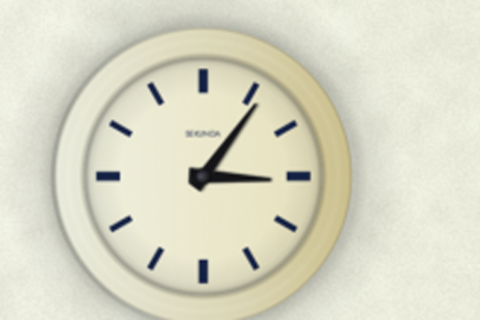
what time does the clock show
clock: 3:06
